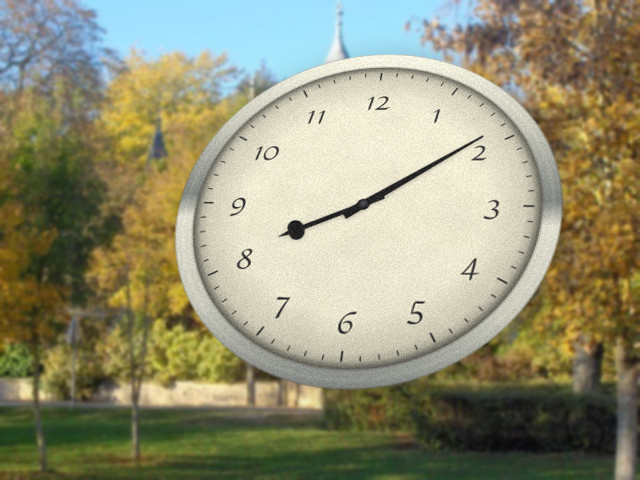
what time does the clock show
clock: 8:09
